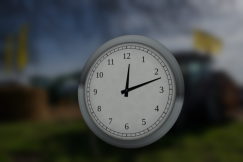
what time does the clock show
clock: 12:12
